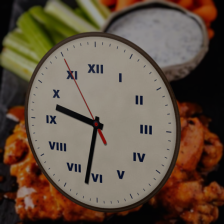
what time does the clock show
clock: 9:31:55
